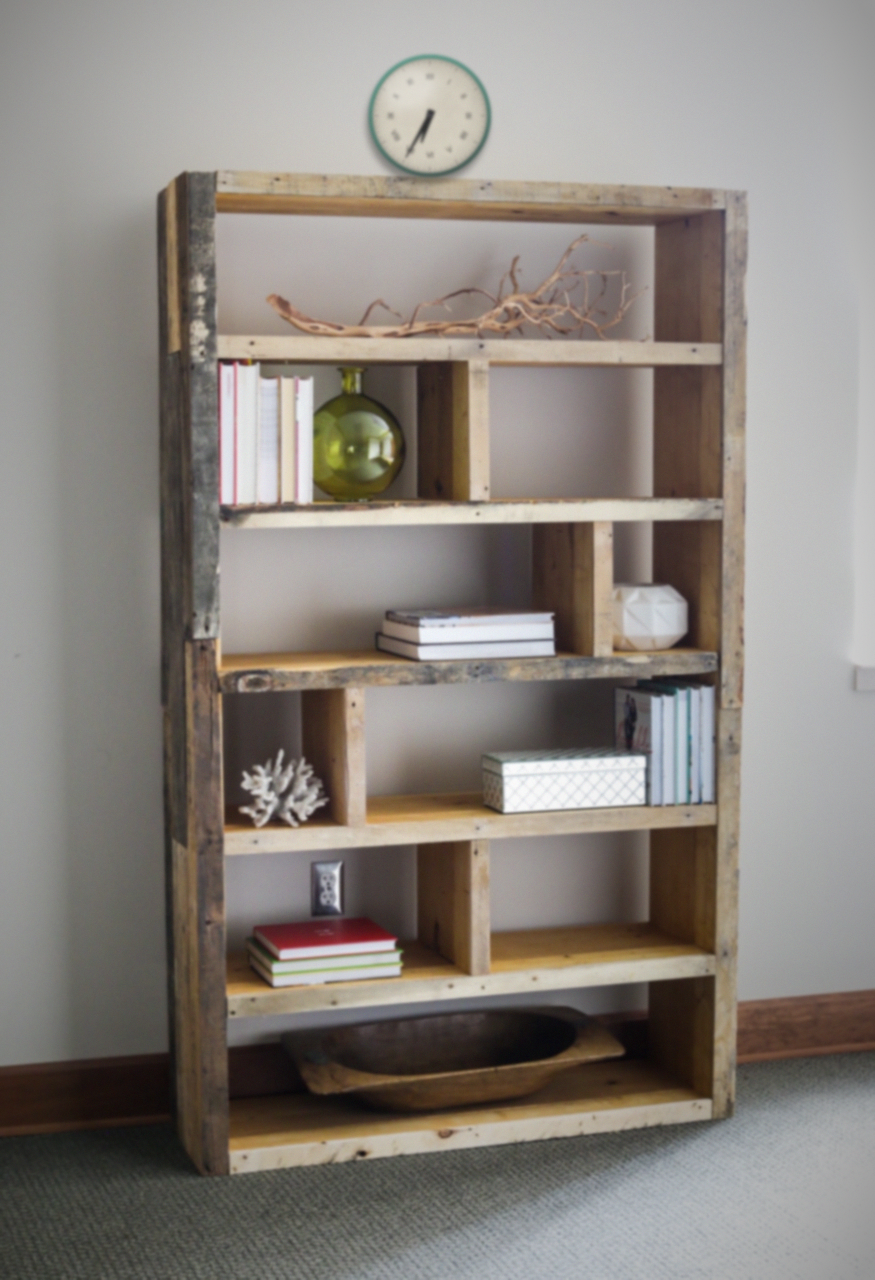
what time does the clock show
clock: 6:35
